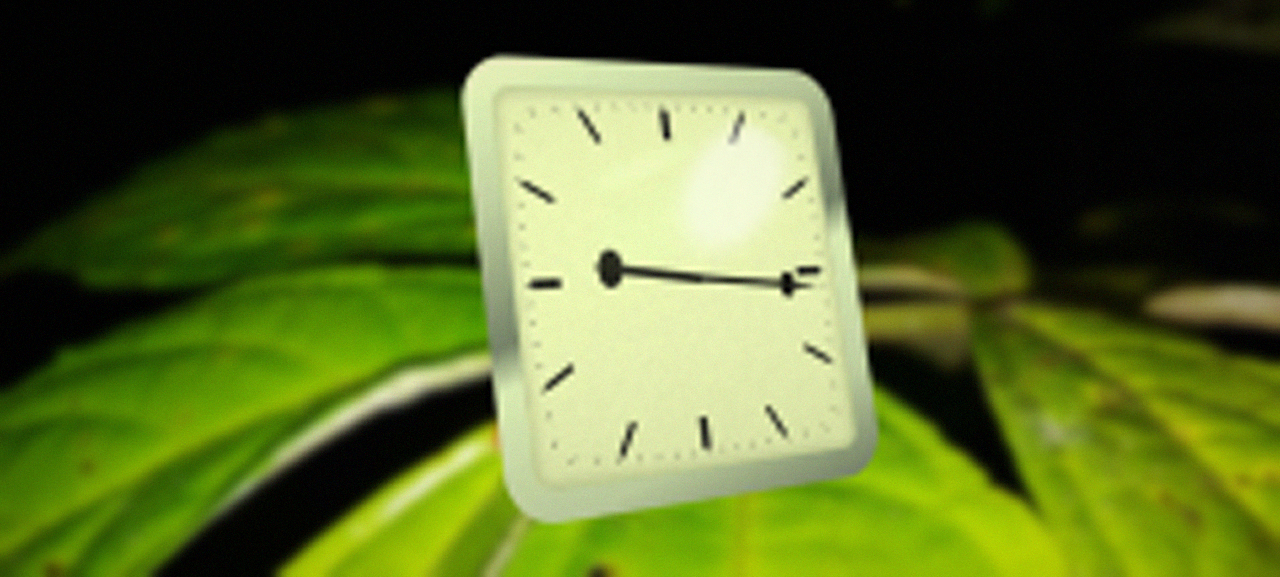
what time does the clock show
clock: 9:16
